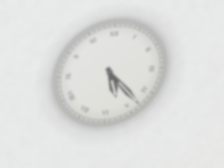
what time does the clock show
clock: 5:23
